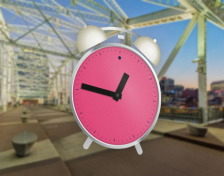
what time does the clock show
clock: 12:46
